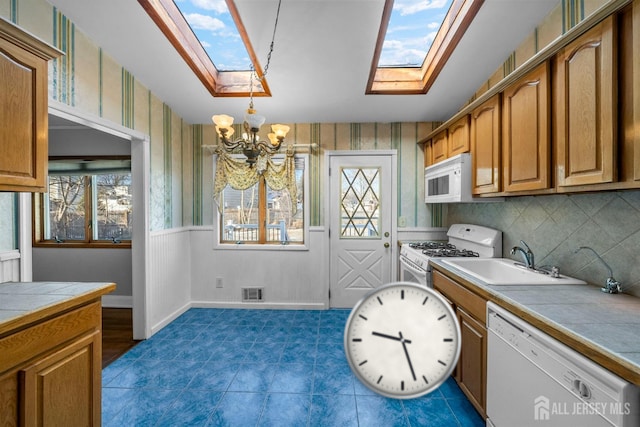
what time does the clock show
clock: 9:27
